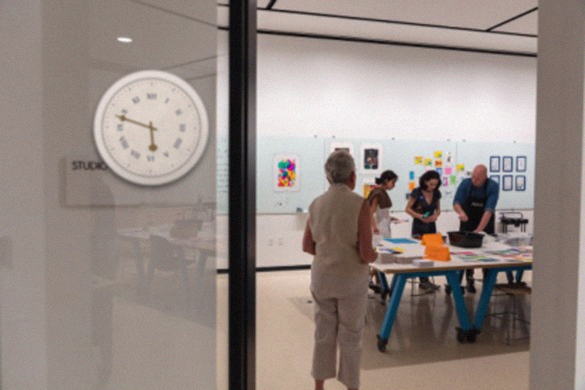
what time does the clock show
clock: 5:48
